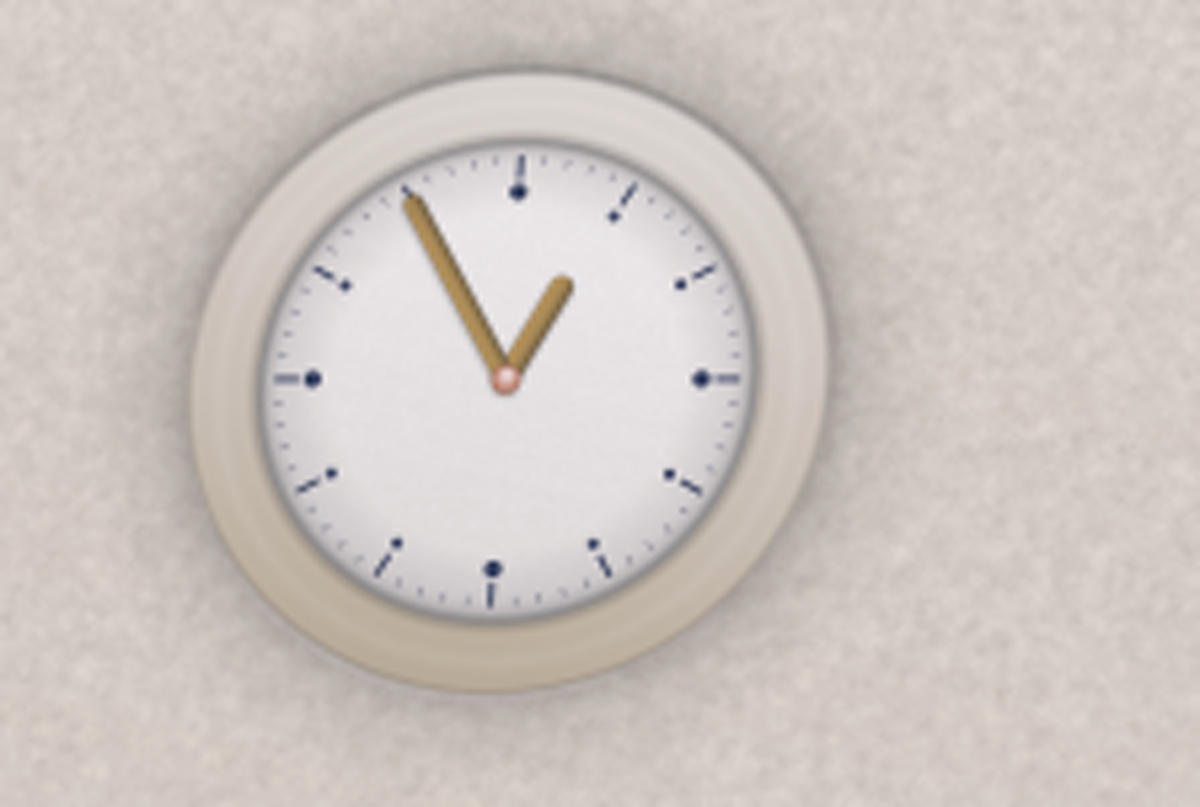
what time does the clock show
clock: 12:55
